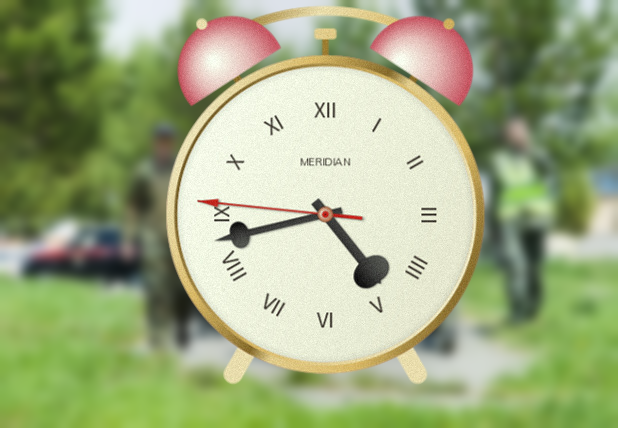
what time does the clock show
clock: 4:42:46
